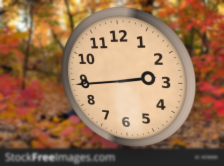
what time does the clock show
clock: 2:44
